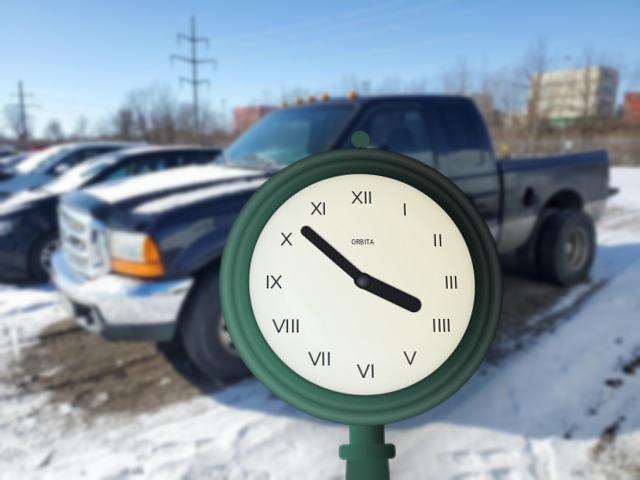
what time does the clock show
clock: 3:52
